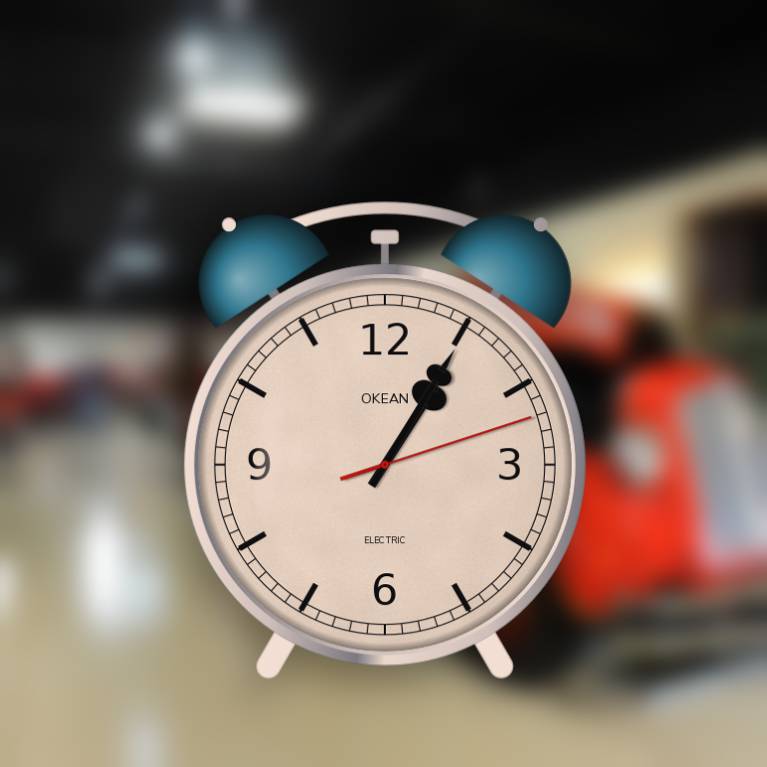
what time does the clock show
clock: 1:05:12
